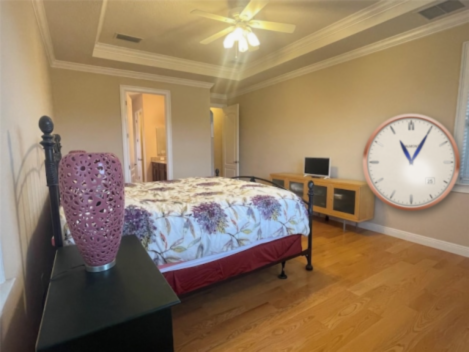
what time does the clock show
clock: 11:05
